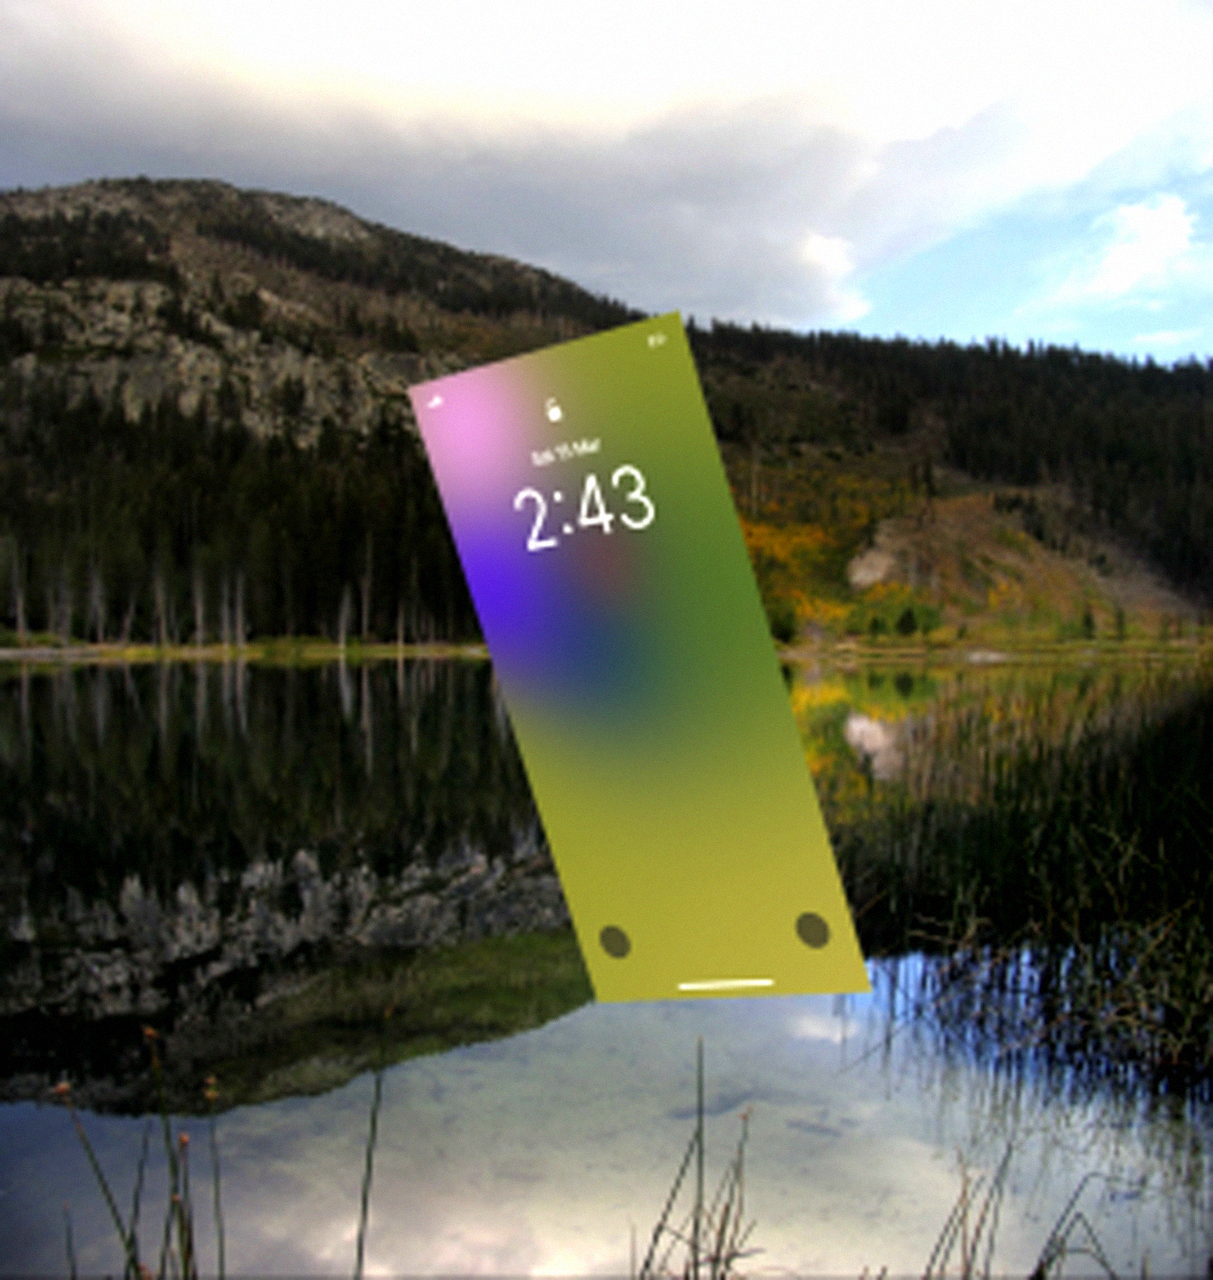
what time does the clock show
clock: 2:43
